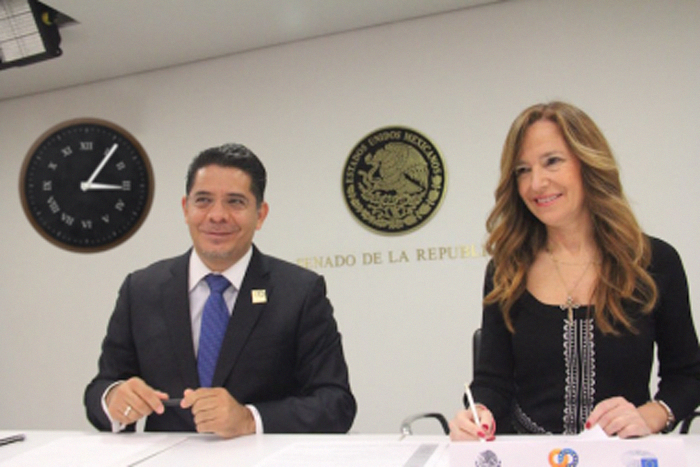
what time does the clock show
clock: 3:06
